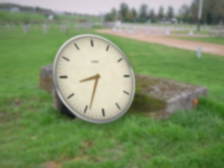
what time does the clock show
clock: 8:34
